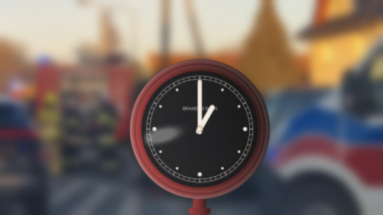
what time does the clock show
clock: 1:00
